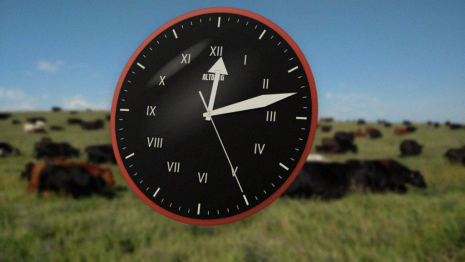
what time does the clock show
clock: 12:12:25
